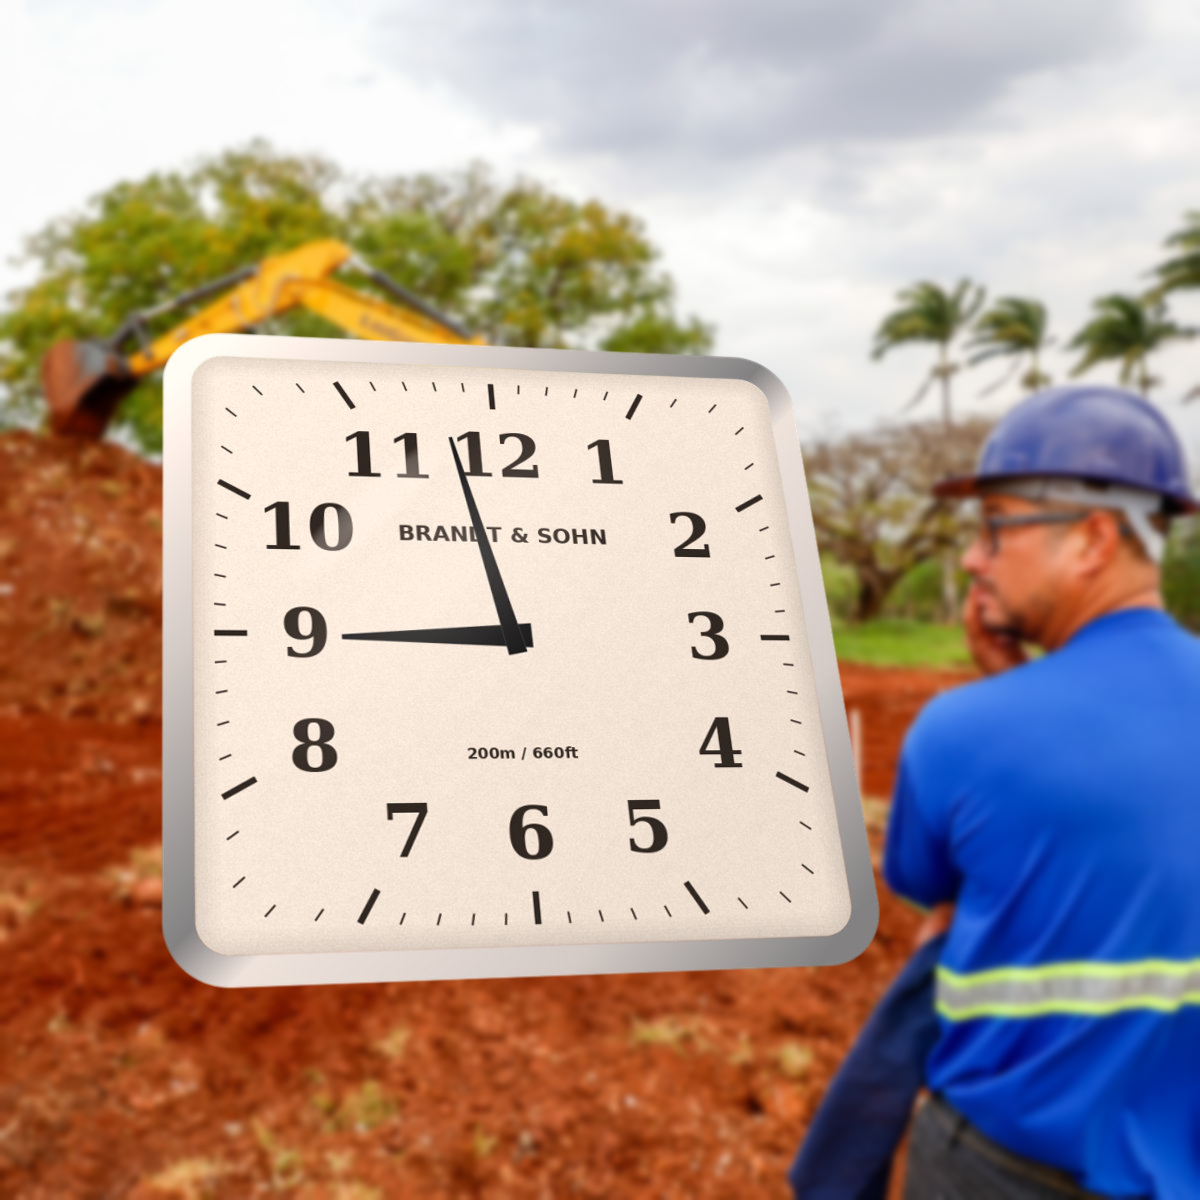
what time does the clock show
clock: 8:58
